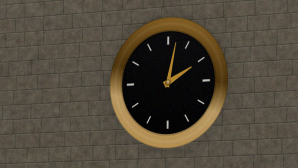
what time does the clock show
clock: 2:02
